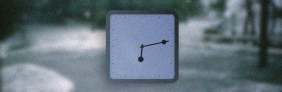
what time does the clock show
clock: 6:13
